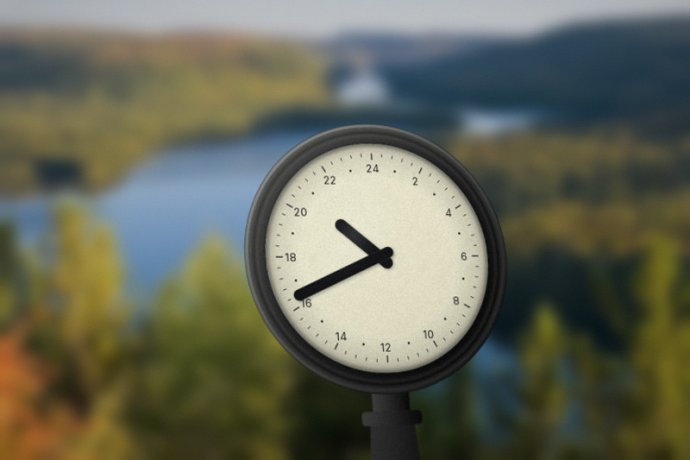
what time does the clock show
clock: 20:41
